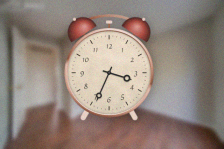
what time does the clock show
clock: 3:34
